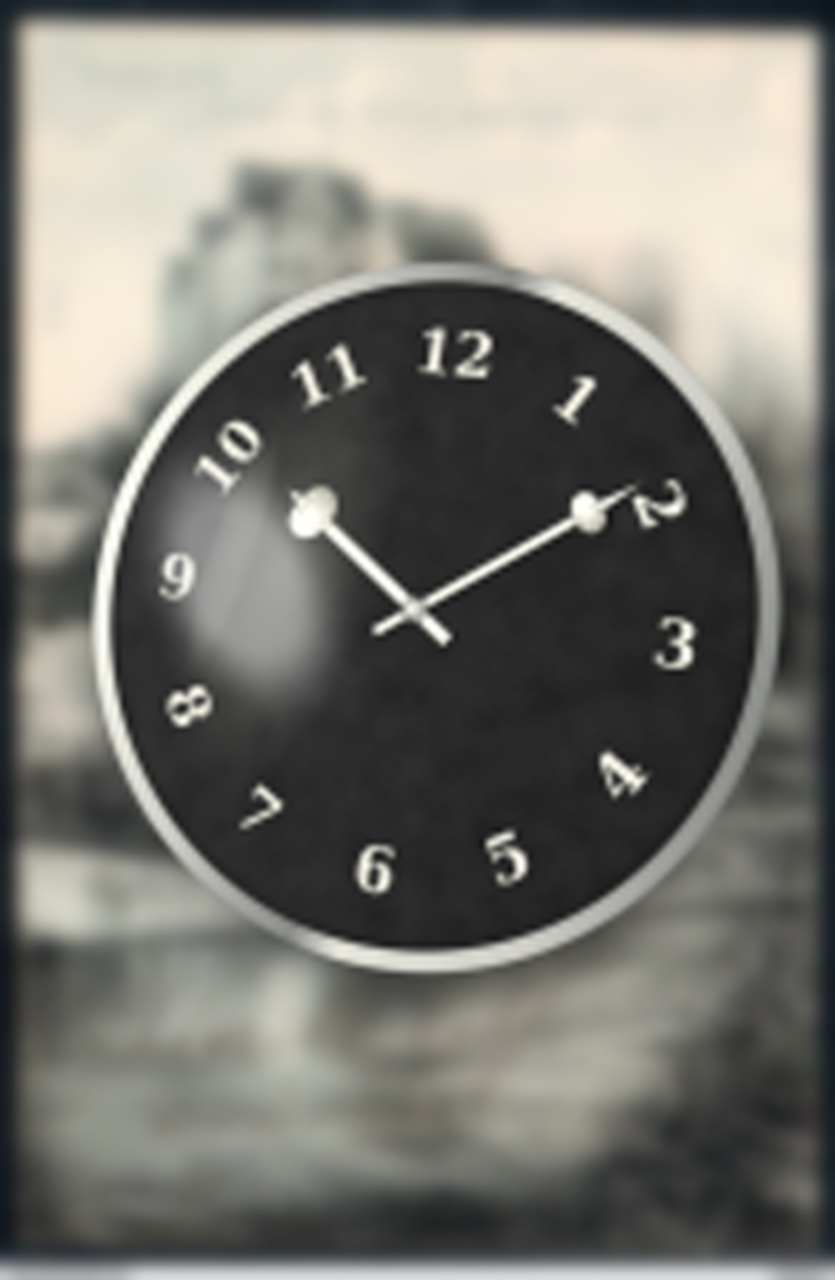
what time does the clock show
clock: 10:09
